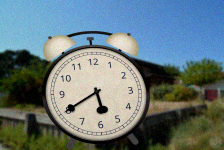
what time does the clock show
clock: 5:40
